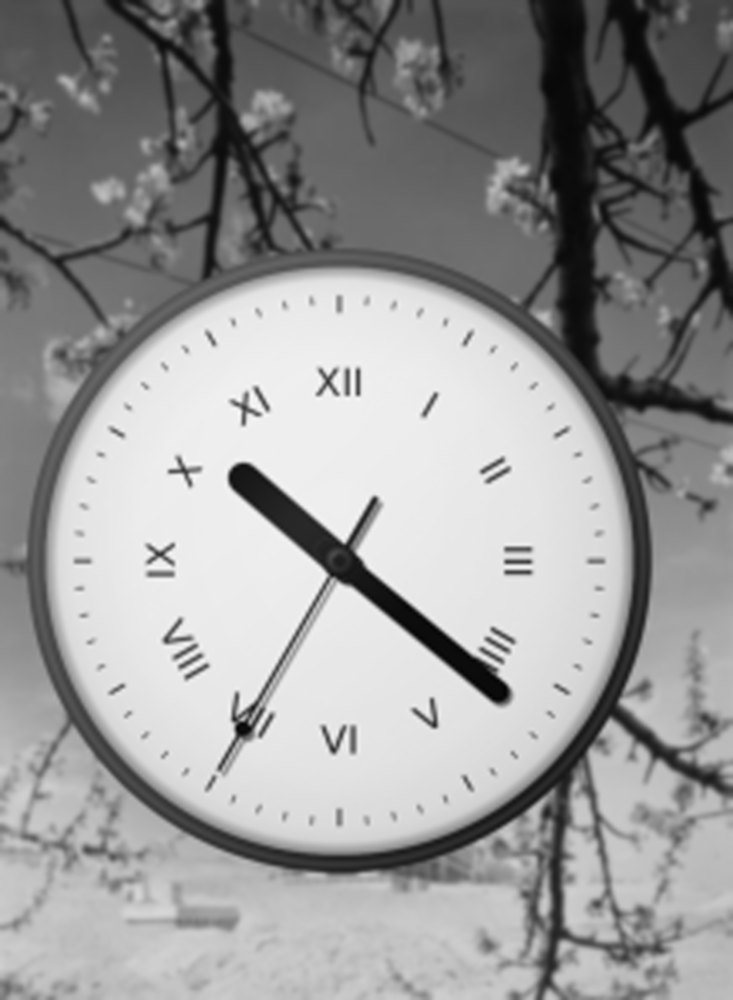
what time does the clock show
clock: 10:21:35
